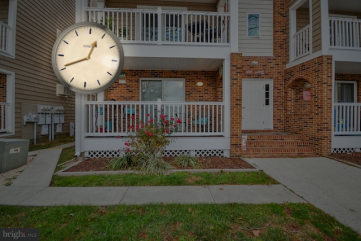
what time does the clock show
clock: 12:41
